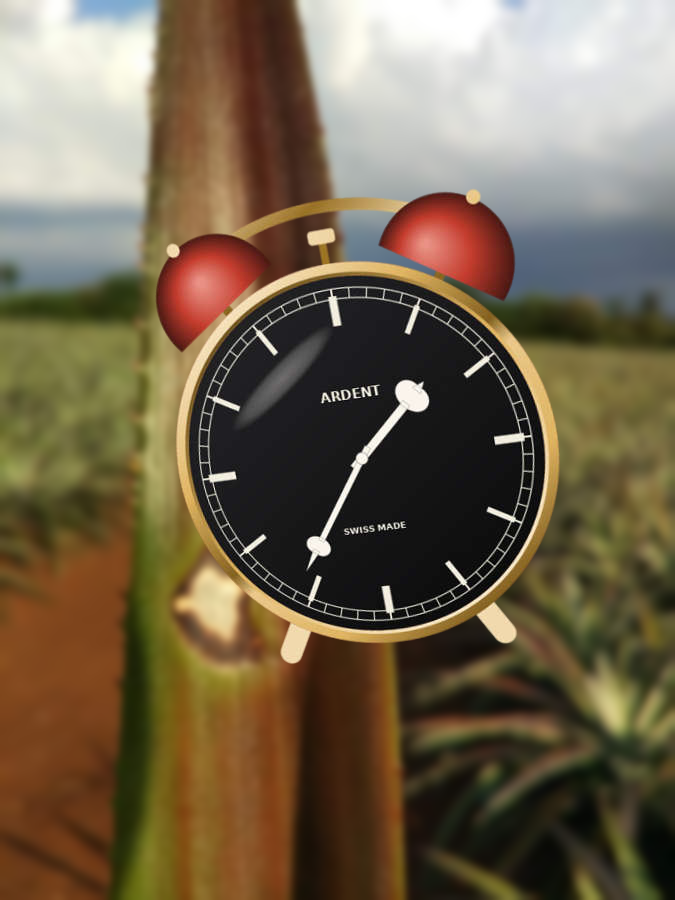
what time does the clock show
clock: 1:36
